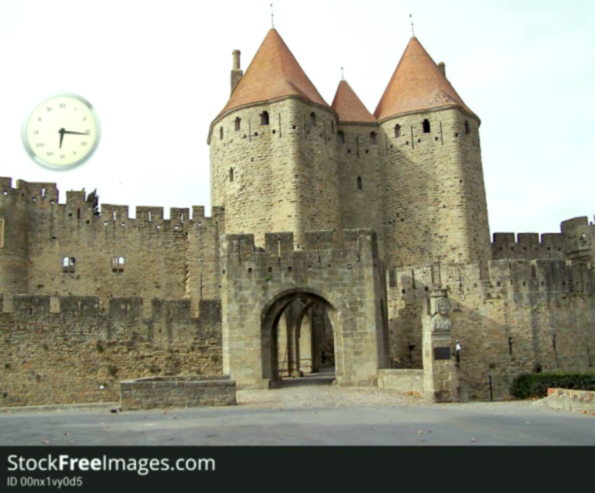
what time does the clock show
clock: 6:16
